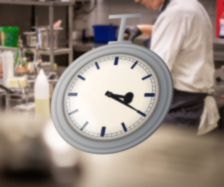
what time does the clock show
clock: 3:20
